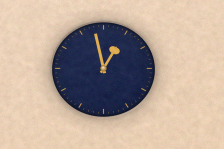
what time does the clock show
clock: 12:58
